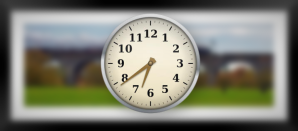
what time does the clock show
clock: 6:39
